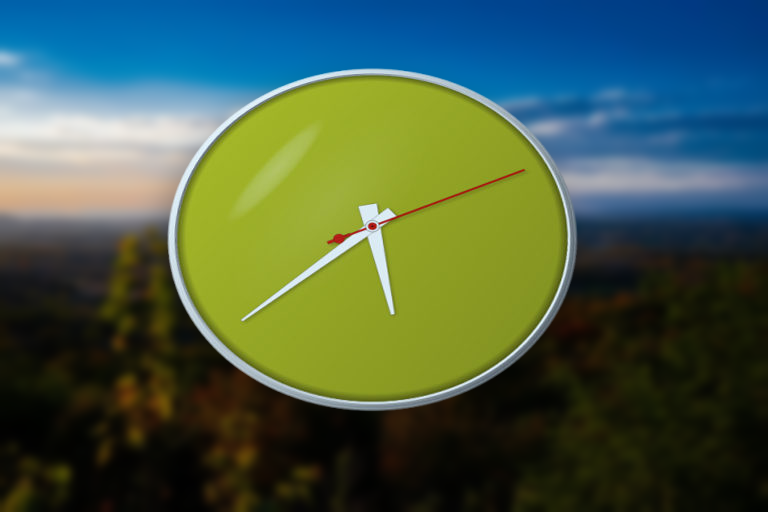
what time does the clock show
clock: 5:38:11
